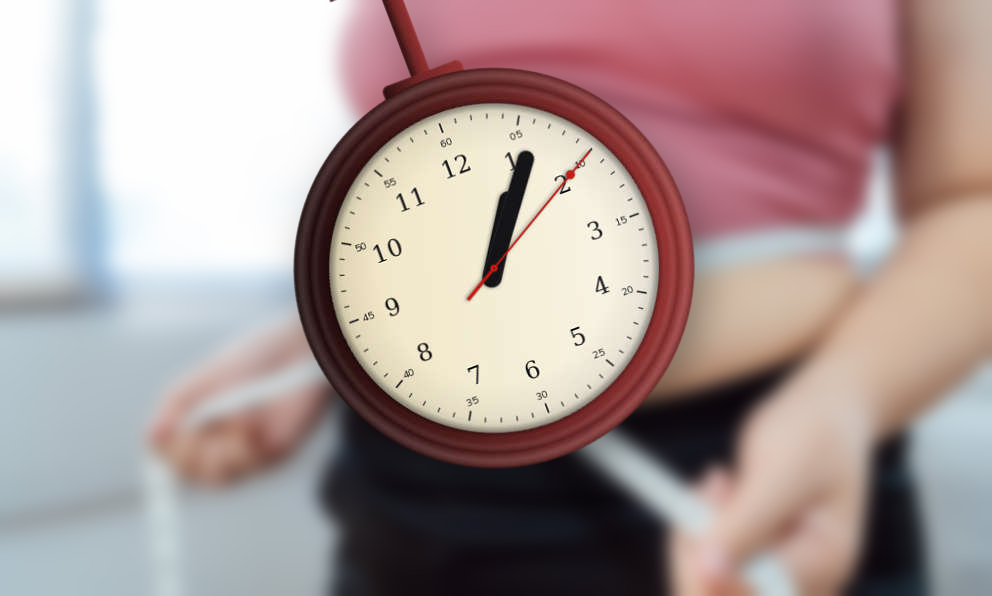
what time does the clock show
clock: 1:06:10
